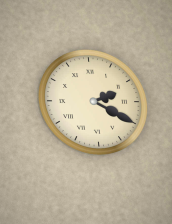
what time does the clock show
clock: 2:20
